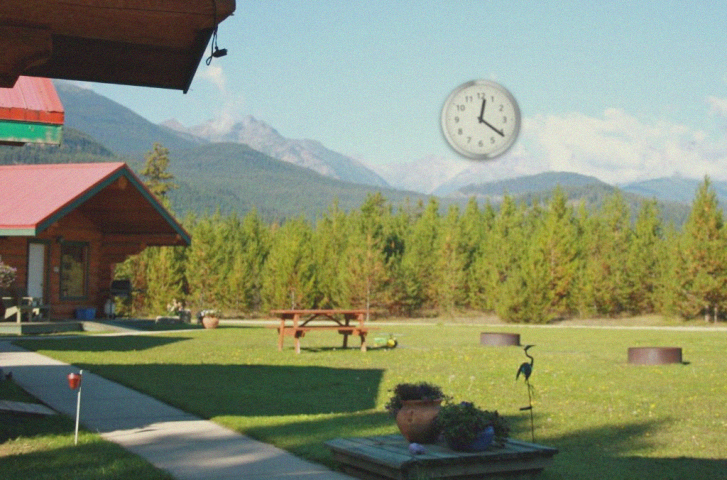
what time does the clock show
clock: 12:21
